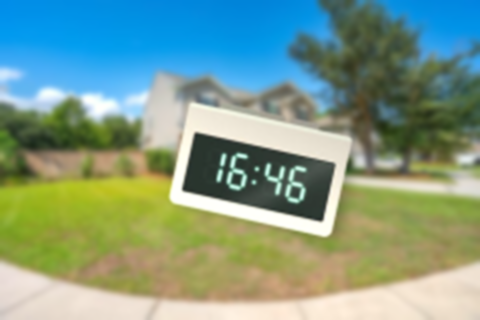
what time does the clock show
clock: 16:46
